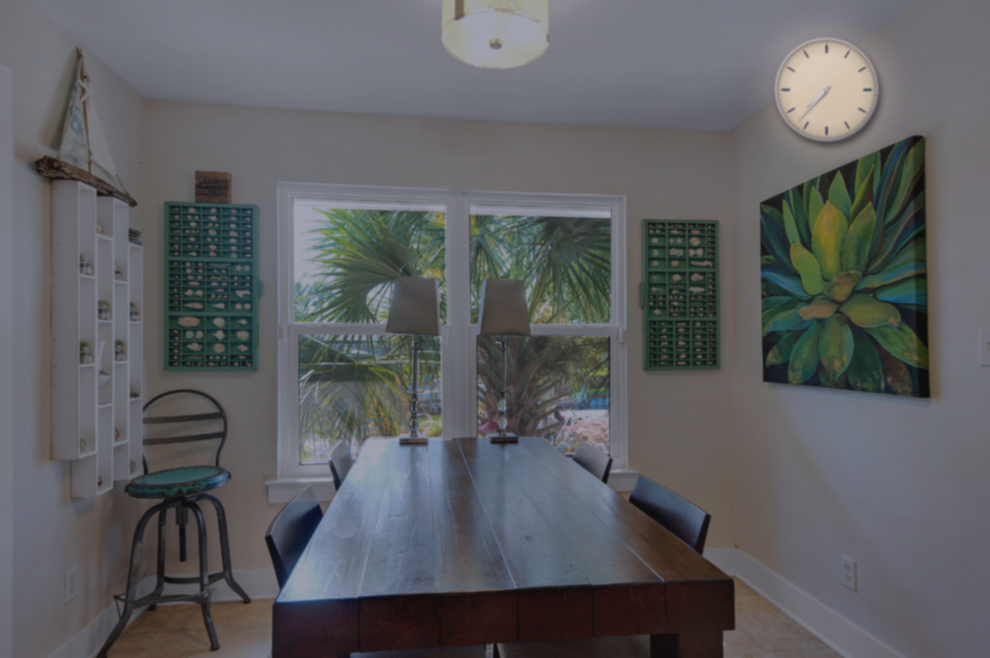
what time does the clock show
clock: 7:37
